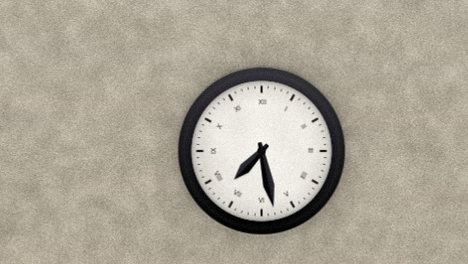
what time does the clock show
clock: 7:28
